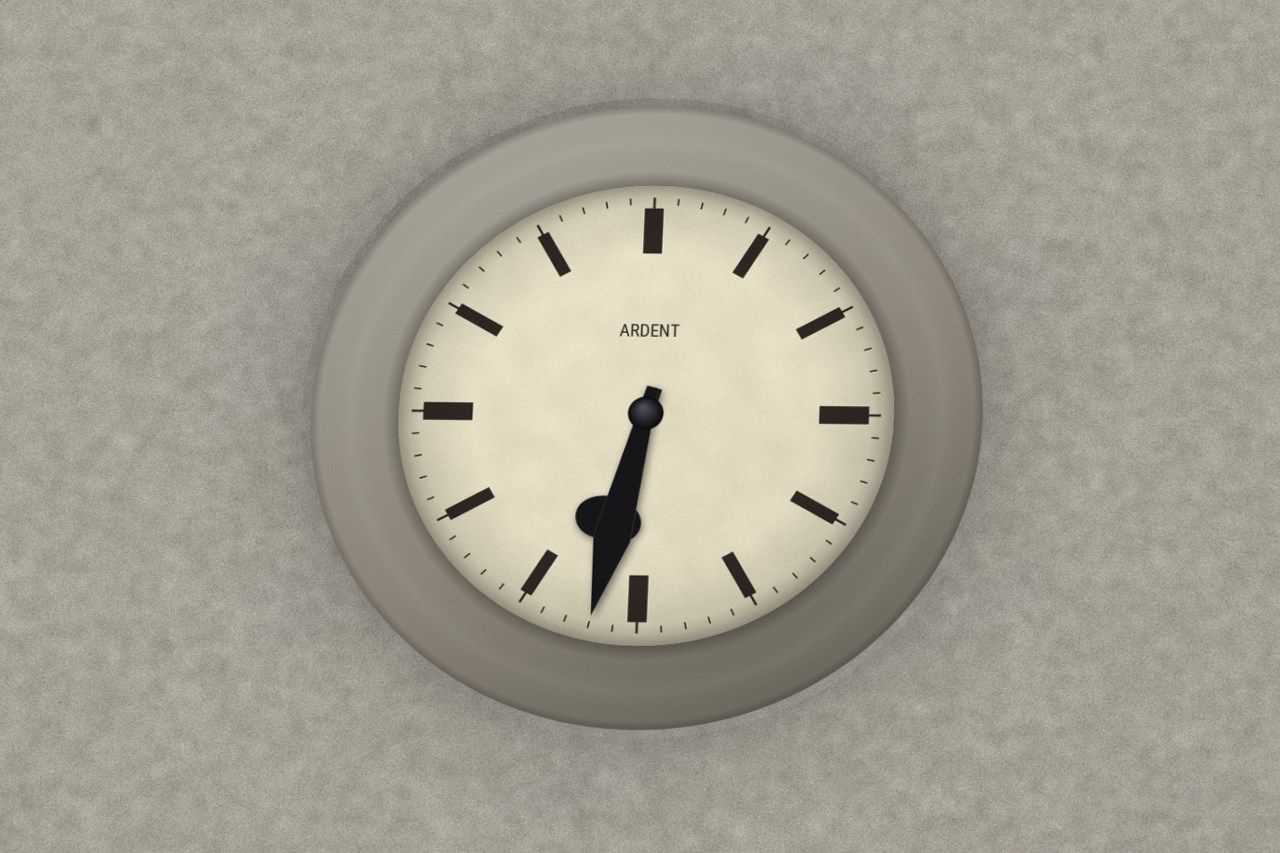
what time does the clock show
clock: 6:32
